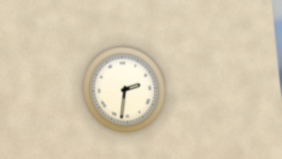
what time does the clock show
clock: 2:32
